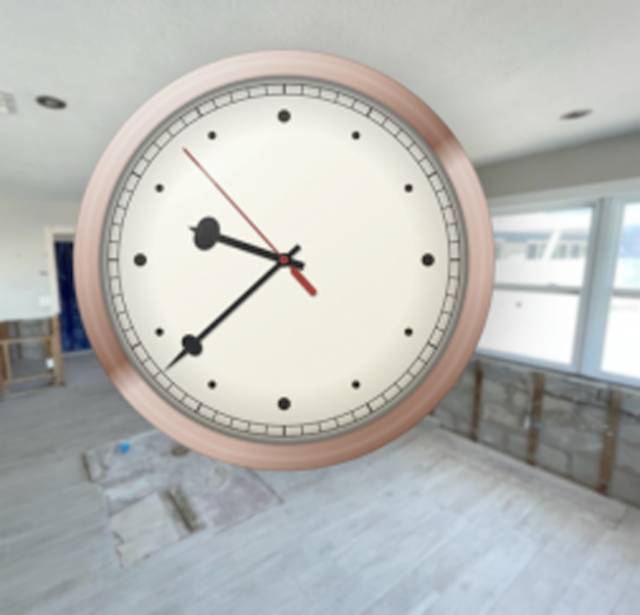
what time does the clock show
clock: 9:37:53
